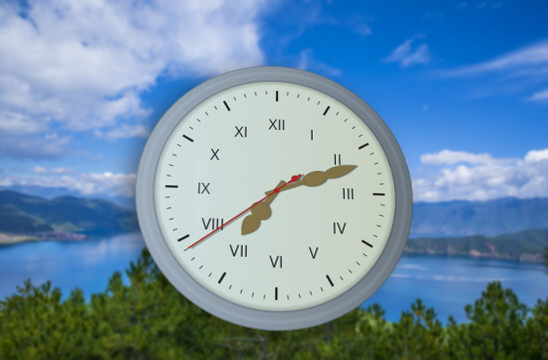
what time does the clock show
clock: 7:11:39
